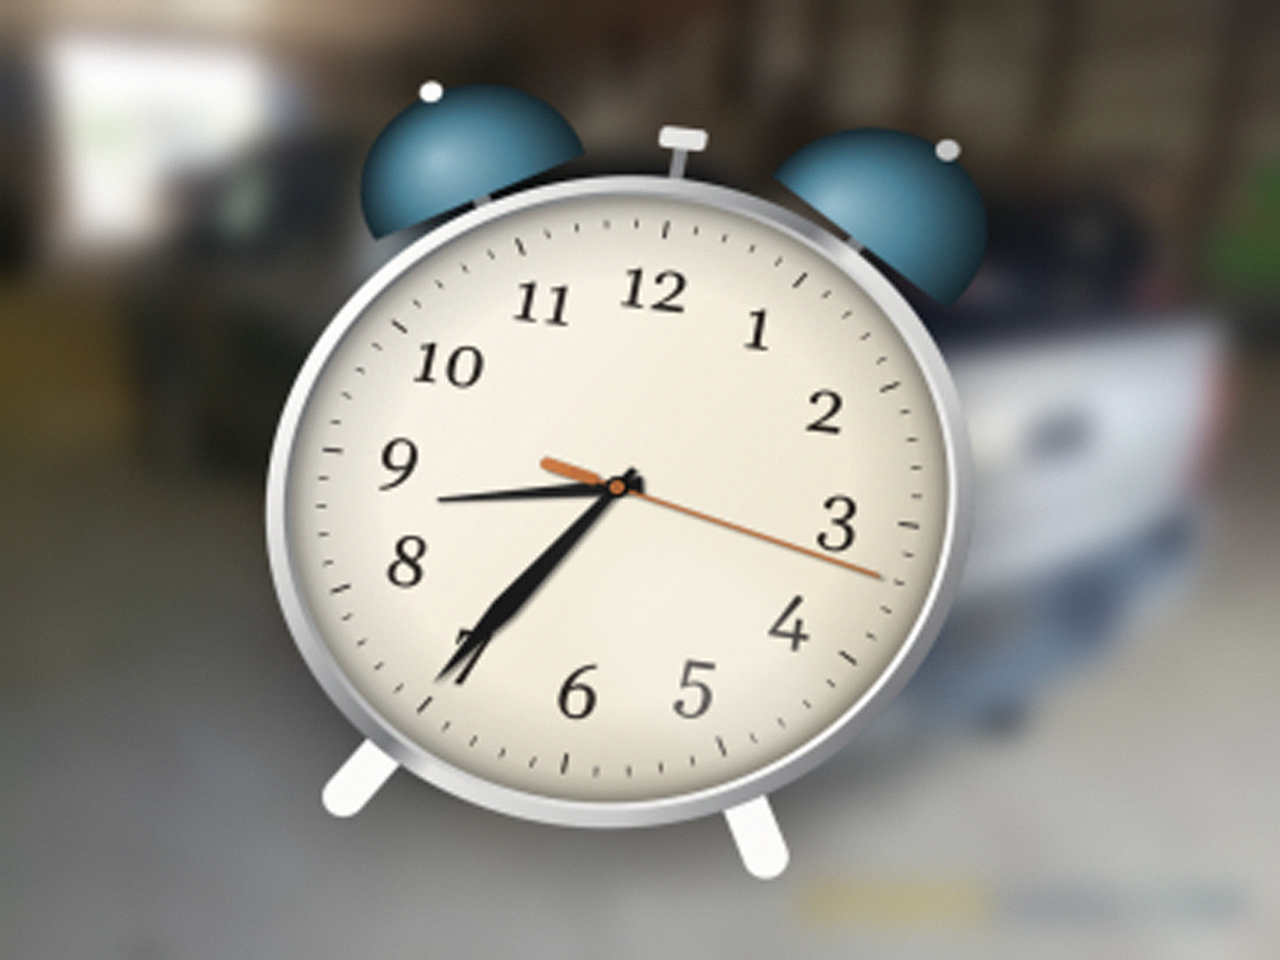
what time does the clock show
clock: 8:35:17
